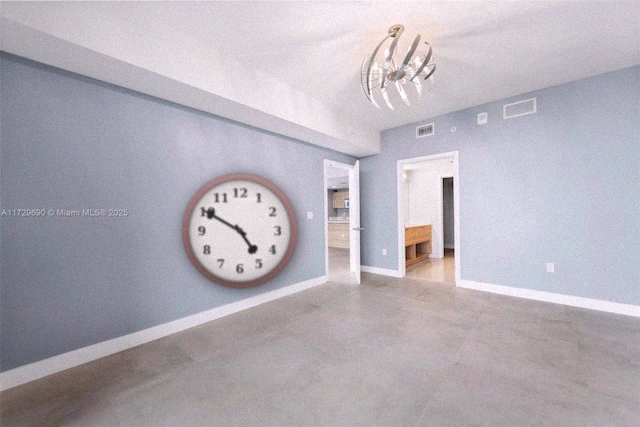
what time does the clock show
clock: 4:50
